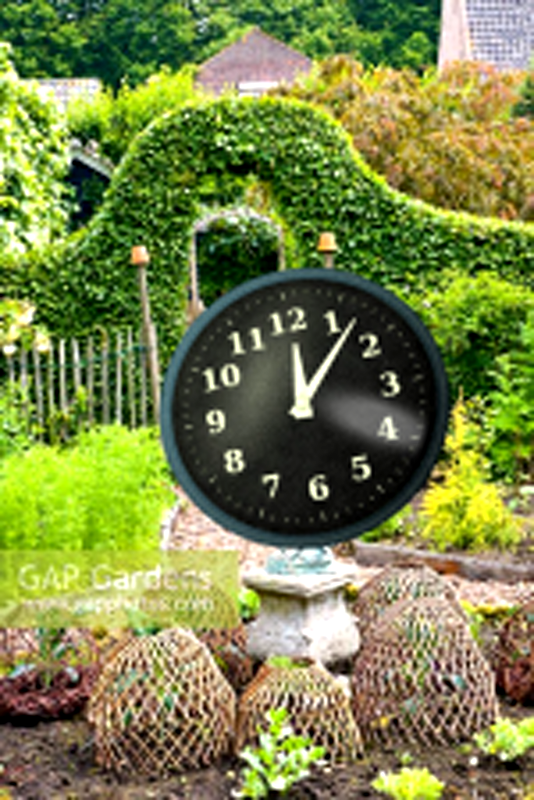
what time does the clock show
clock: 12:07
